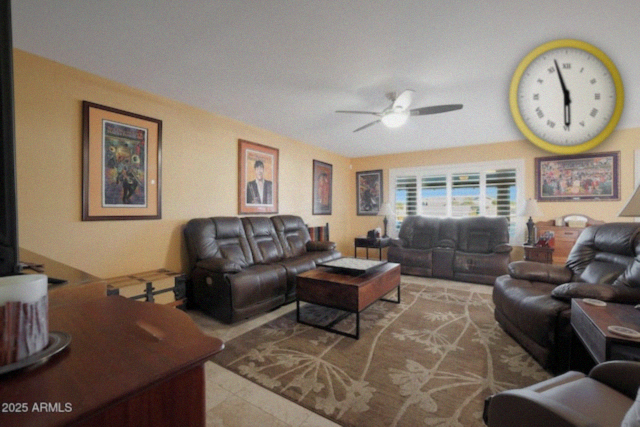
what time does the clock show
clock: 5:57
